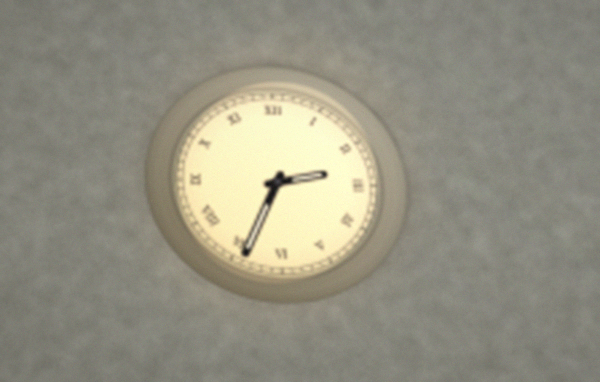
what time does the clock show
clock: 2:34
